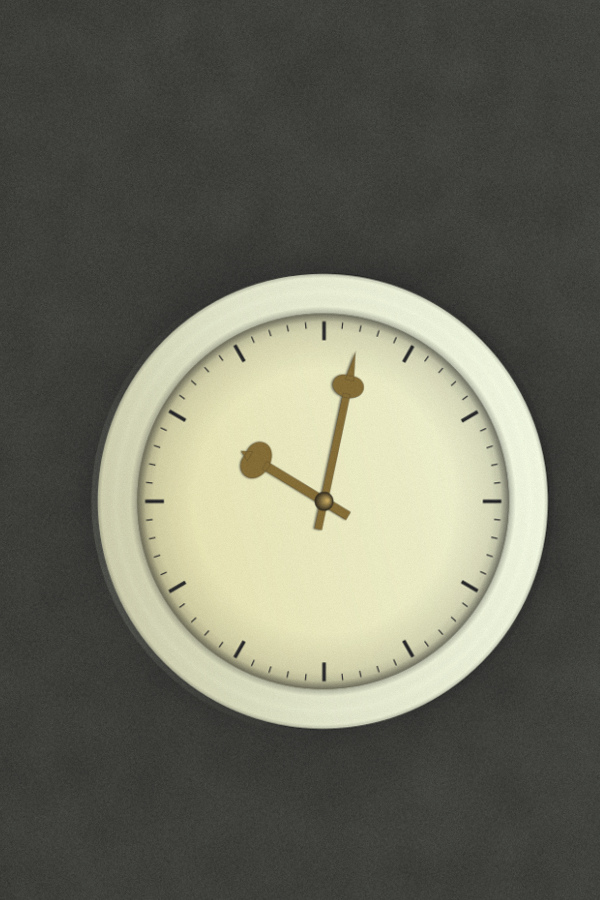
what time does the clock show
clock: 10:02
